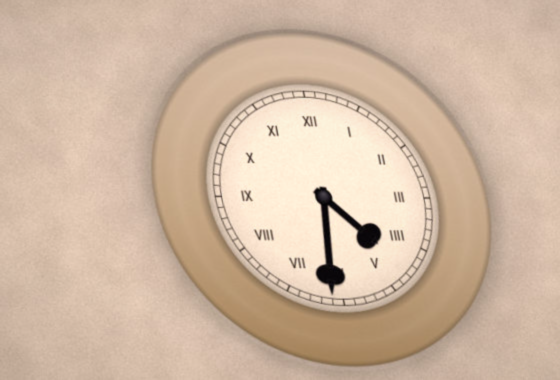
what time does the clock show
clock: 4:31
